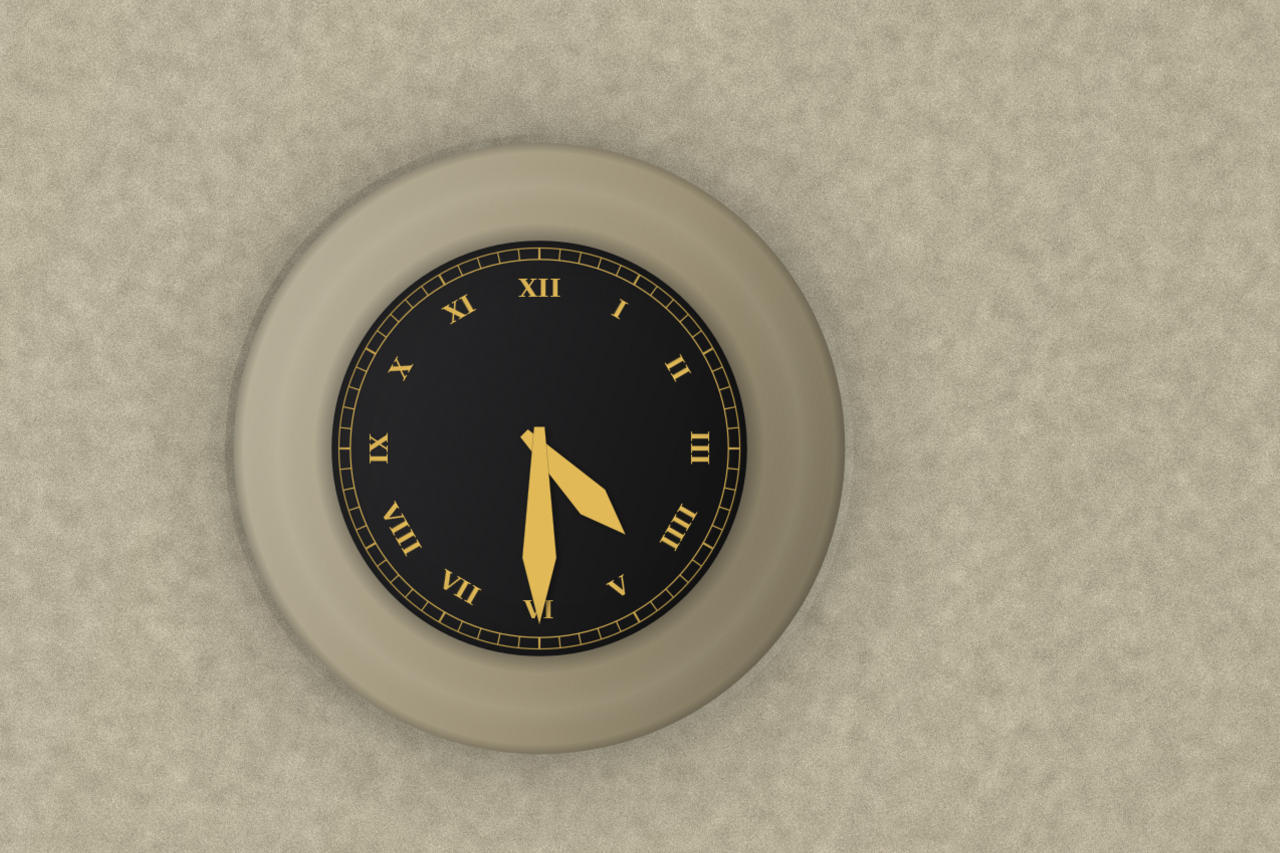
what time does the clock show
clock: 4:30
